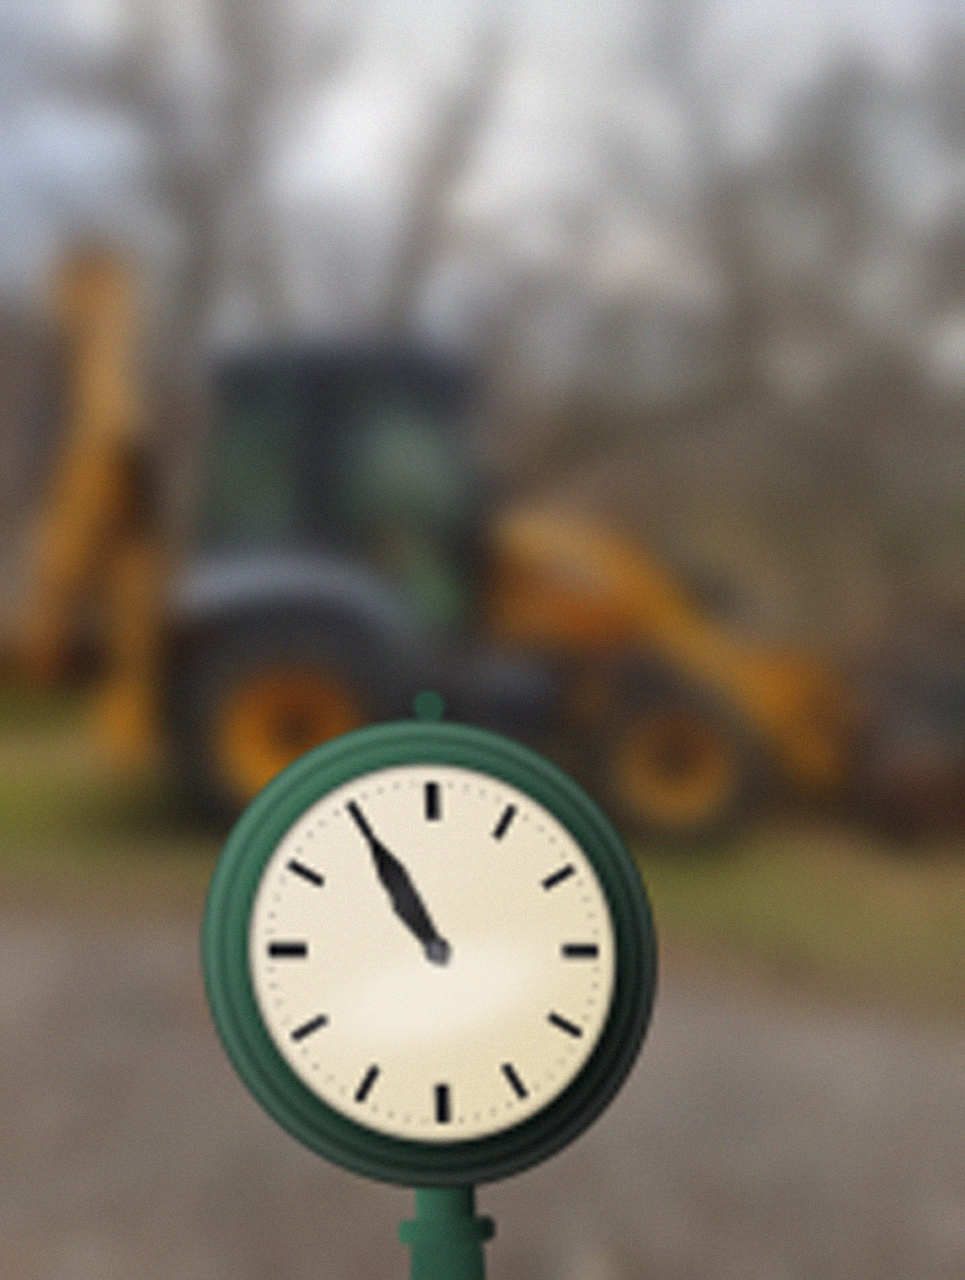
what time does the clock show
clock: 10:55
